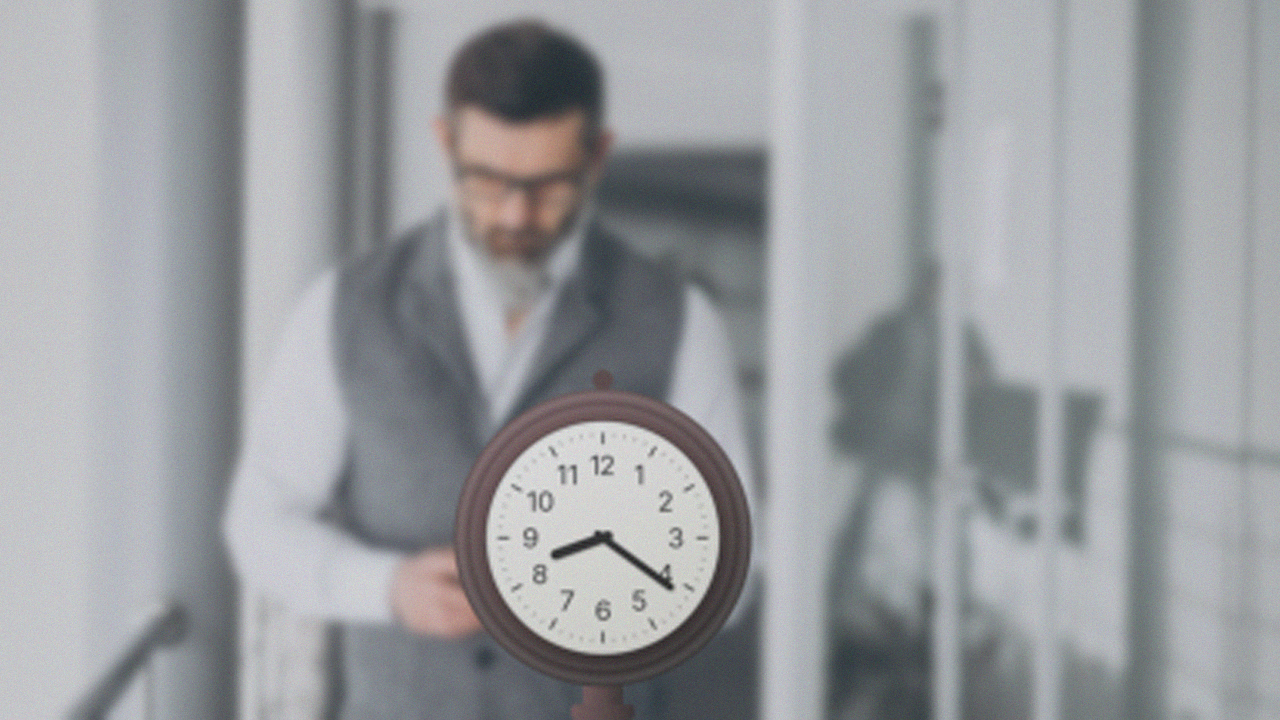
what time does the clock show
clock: 8:21
